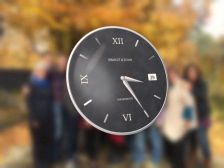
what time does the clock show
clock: 3:25
